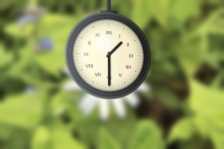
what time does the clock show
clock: 1:30
